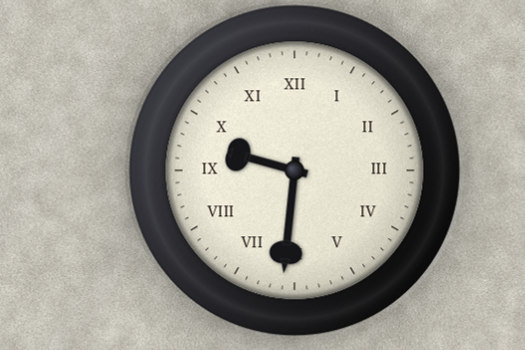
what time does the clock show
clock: 9:31
